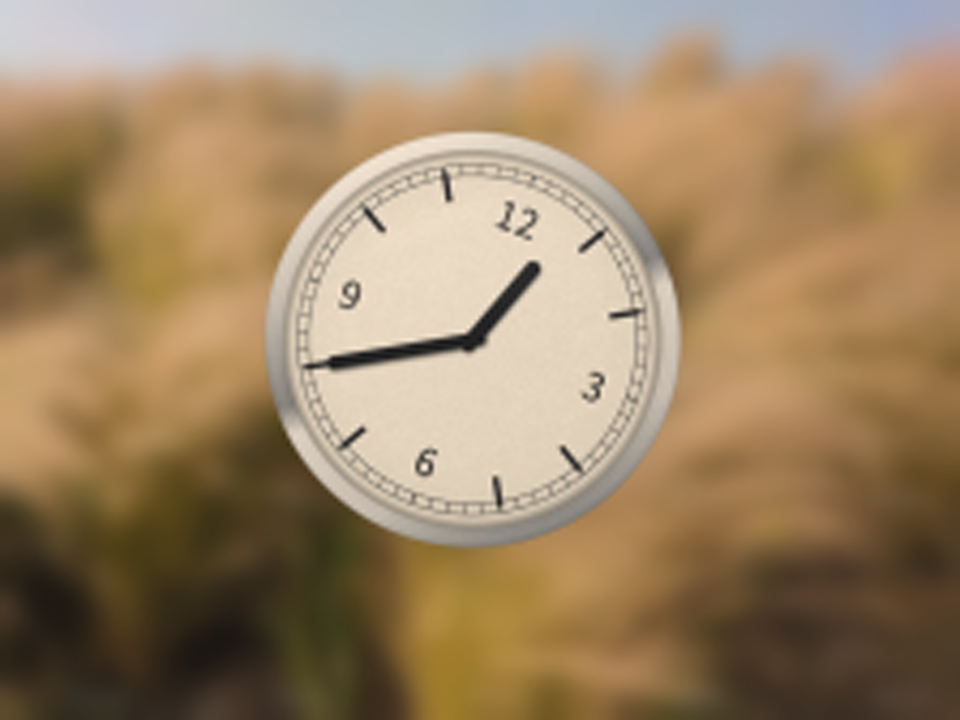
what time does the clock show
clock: 12:40
